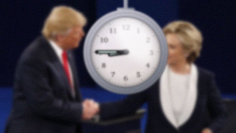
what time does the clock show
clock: 8:45
